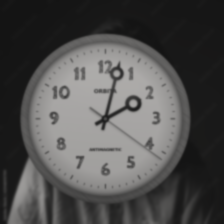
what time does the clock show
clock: 2:02:21
